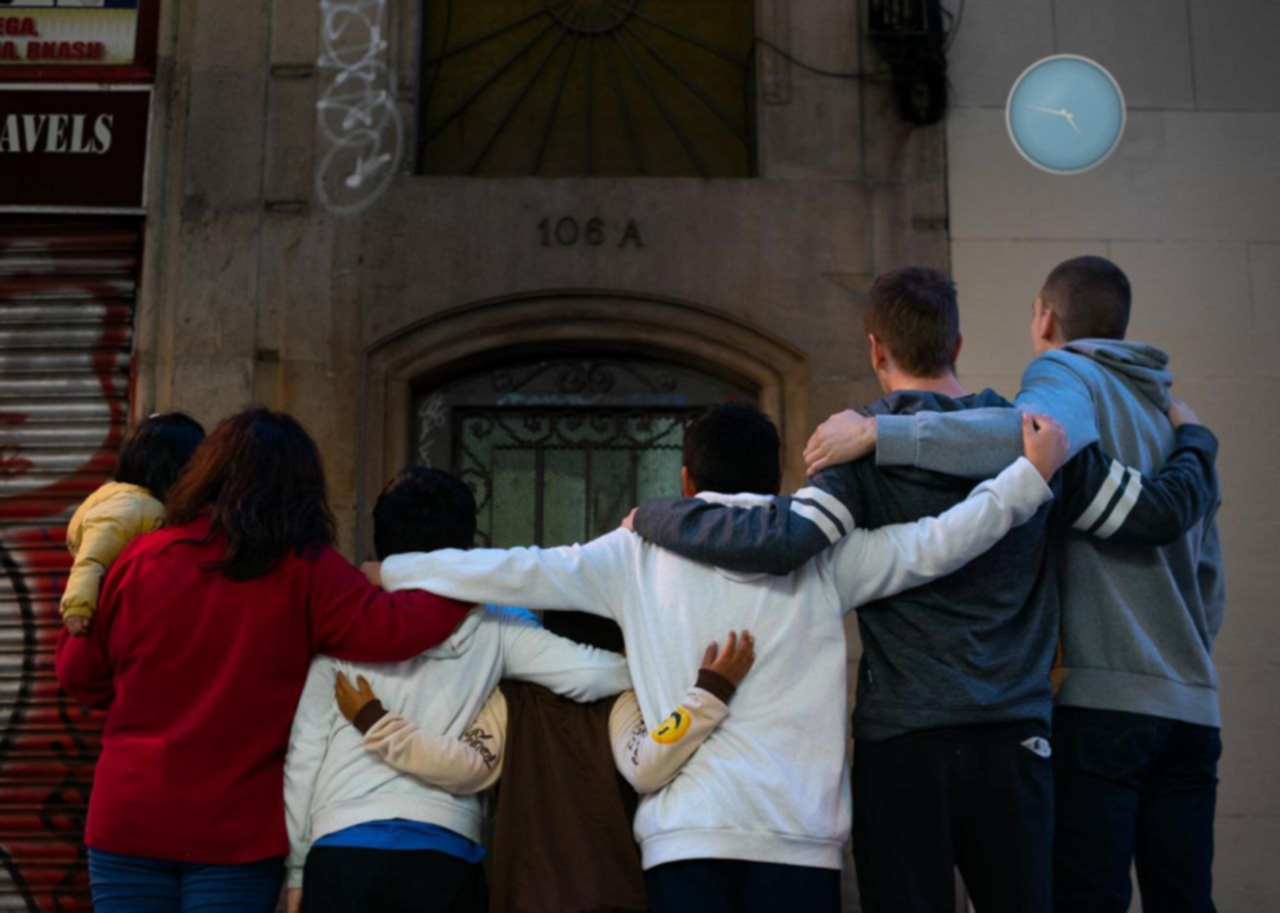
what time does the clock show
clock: 4:47
